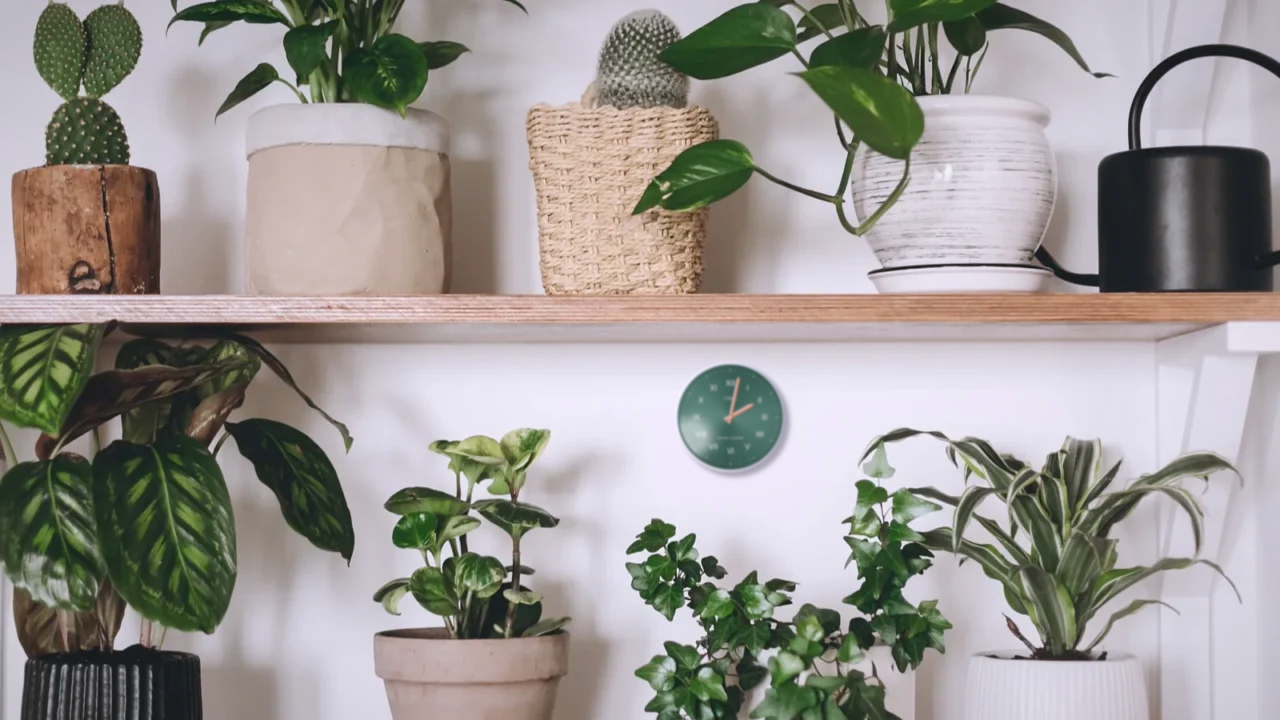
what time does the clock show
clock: 2:02
